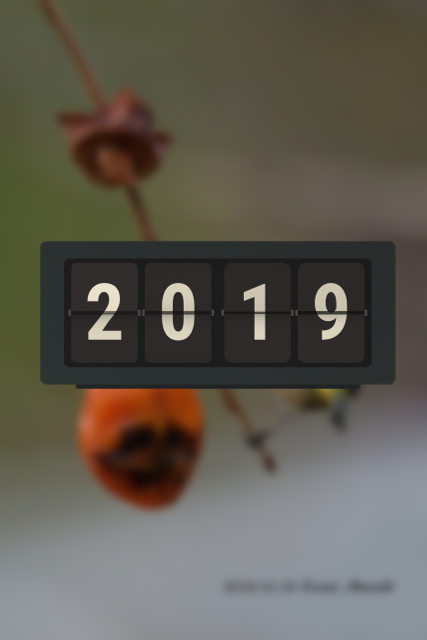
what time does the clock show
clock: 20:19
